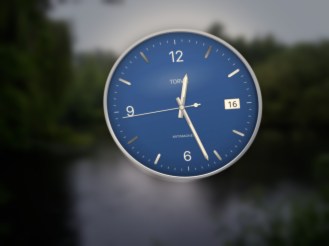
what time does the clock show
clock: 12:26:44
